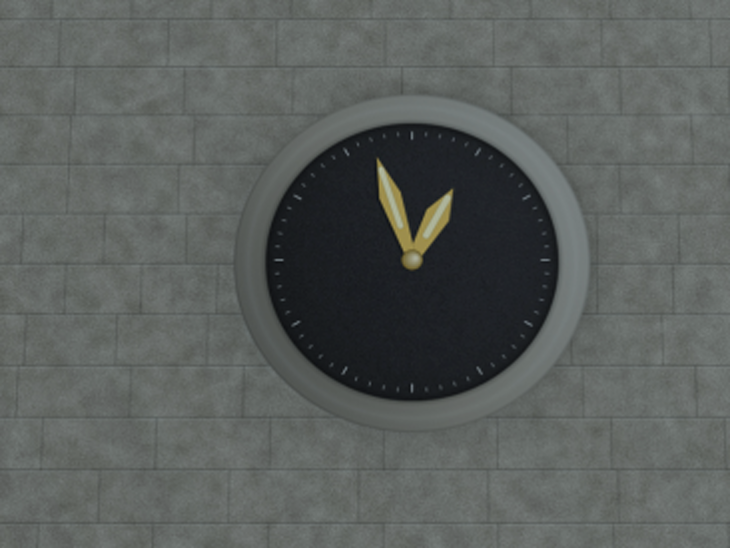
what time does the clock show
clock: 12:57
